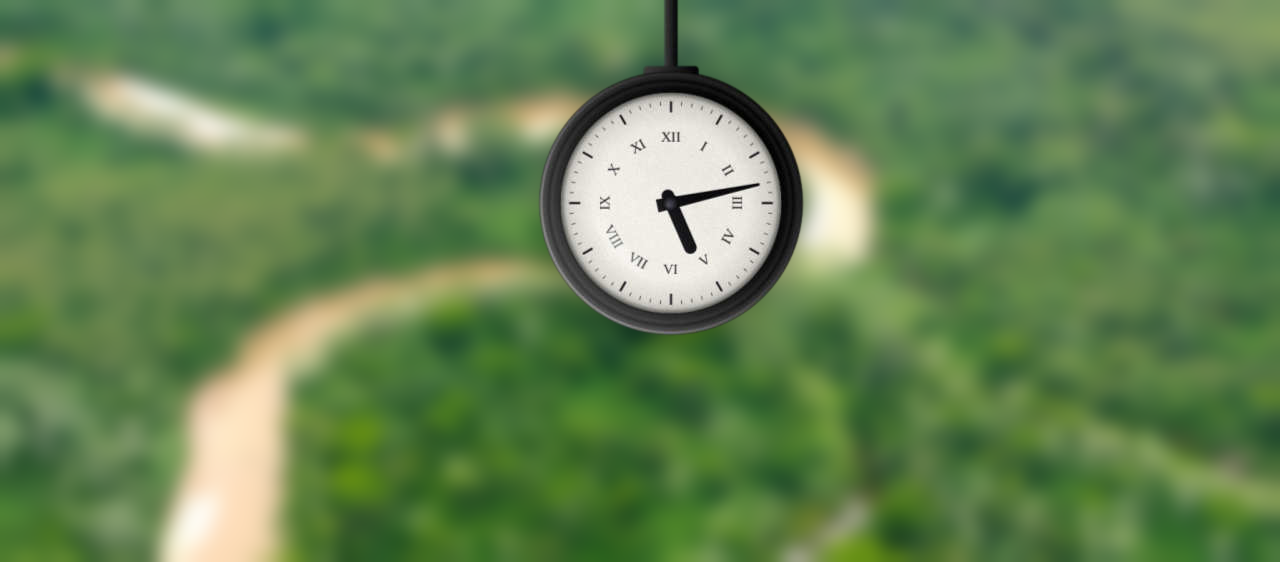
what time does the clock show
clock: 5:13
